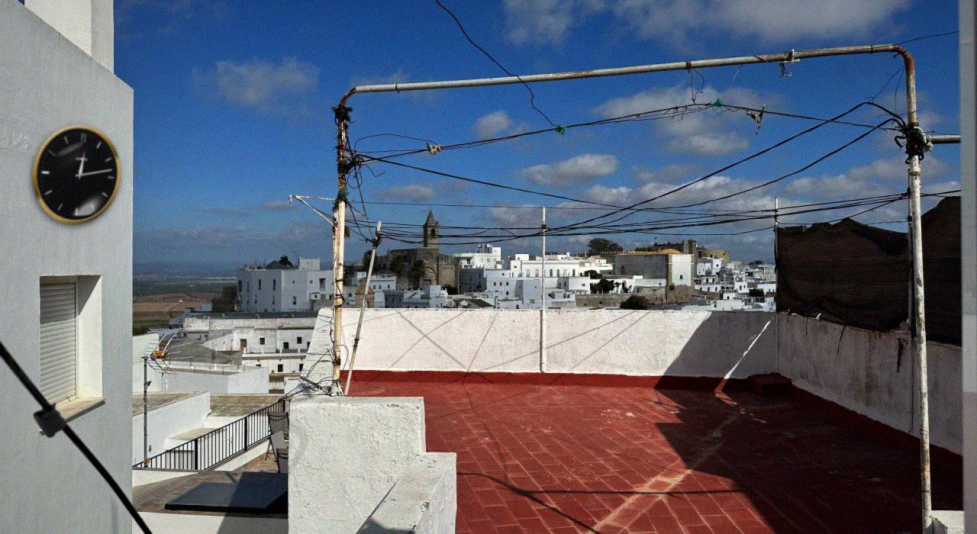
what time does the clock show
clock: 12:13
